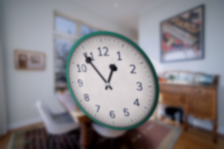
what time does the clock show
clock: 12:54
